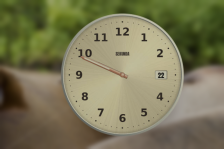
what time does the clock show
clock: 9:49
